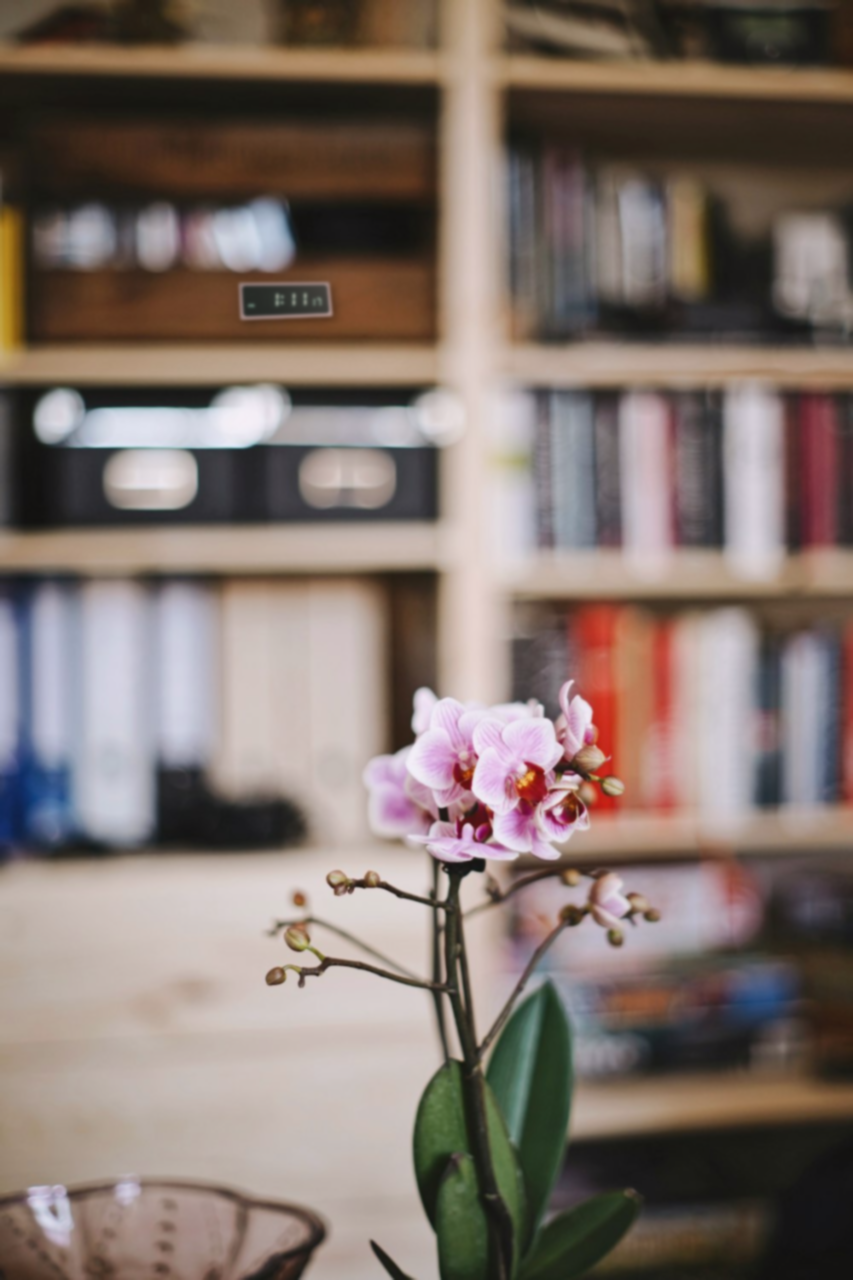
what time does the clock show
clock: 1:11
